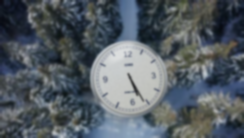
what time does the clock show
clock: 5:26
